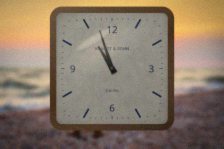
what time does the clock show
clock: 10:57
